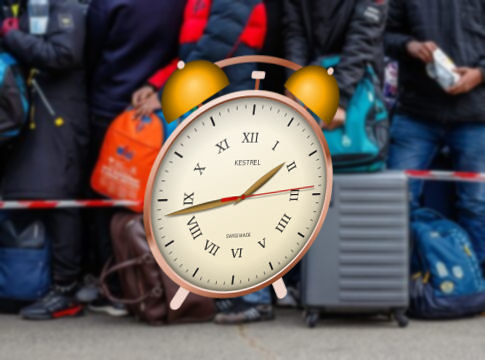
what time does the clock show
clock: 1:43:14
